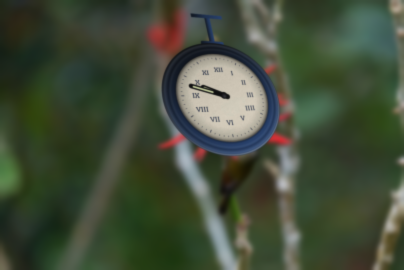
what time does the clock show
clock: 9:48
